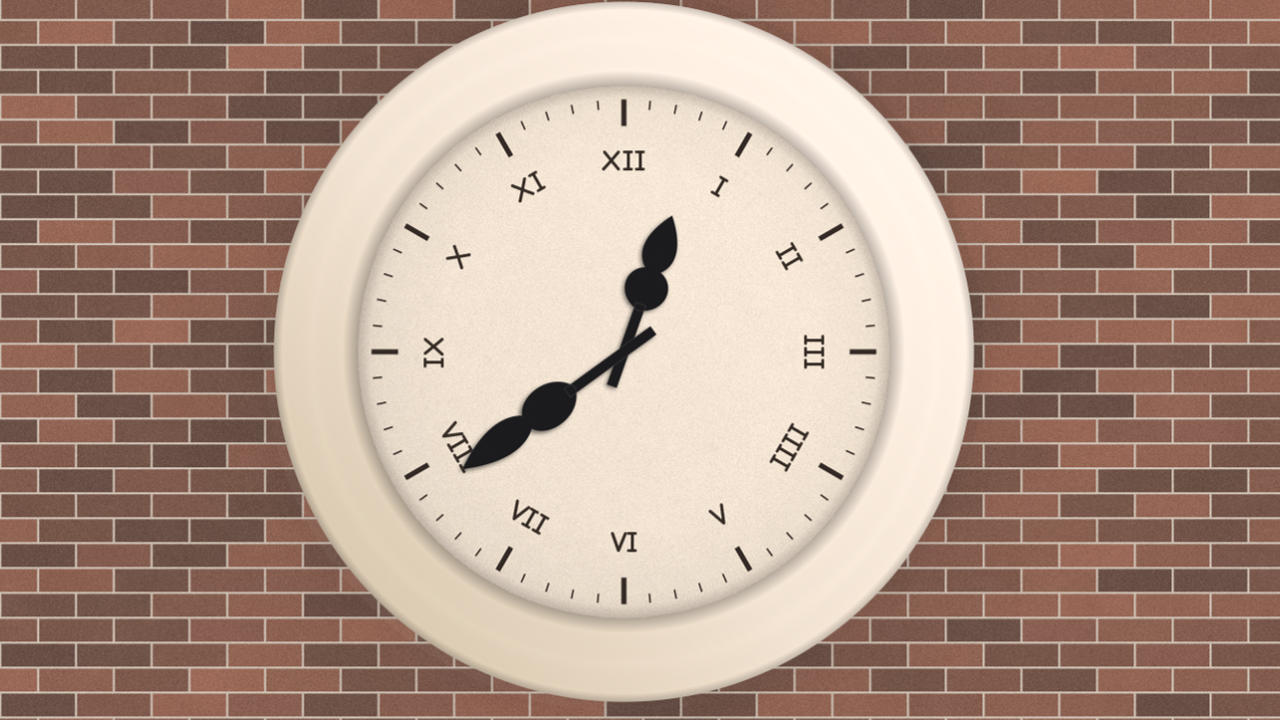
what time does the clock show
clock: 12:39
